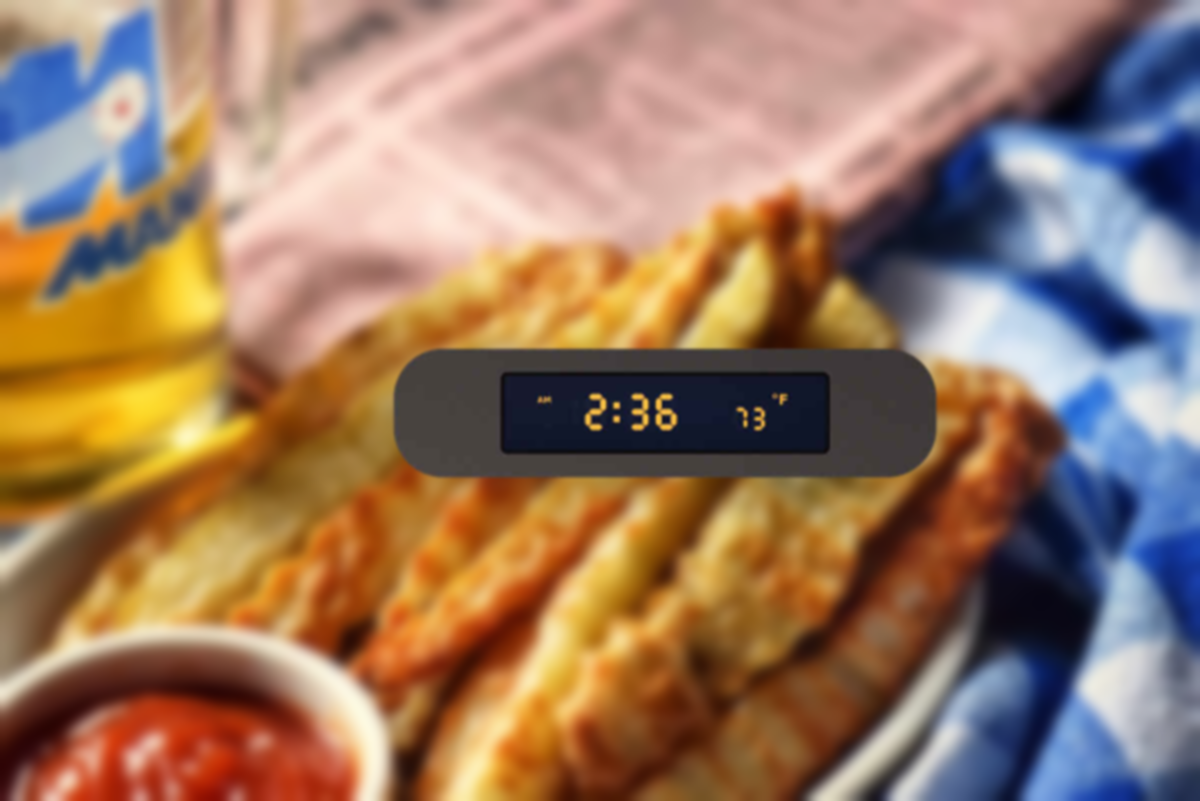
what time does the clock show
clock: 2:36
